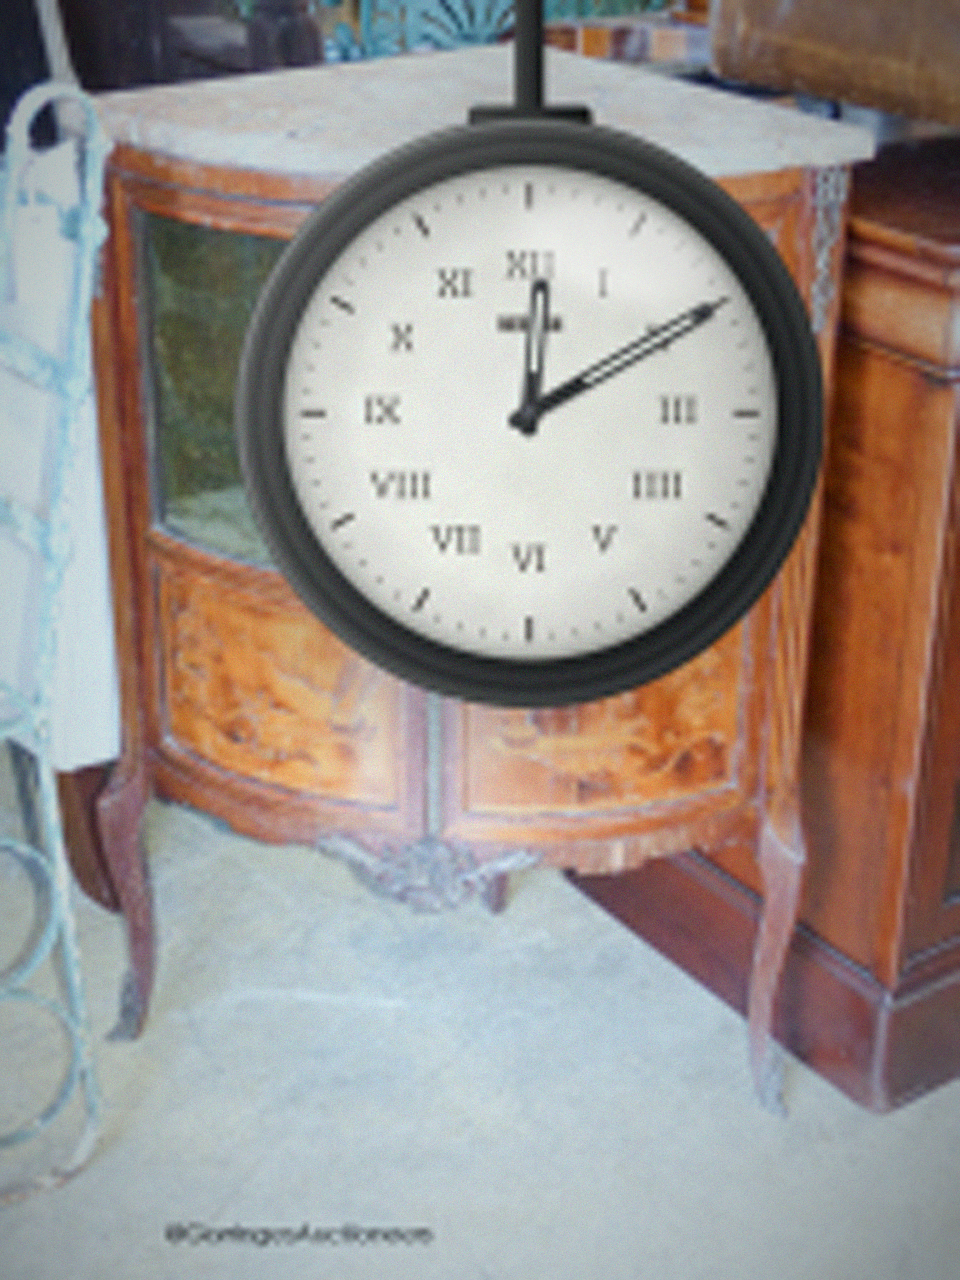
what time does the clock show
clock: 12:10
